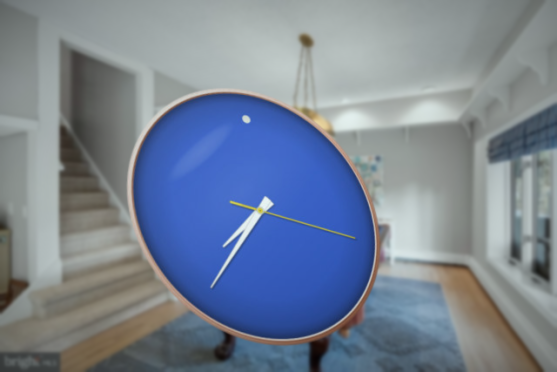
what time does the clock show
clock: 7:36:17
